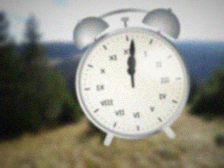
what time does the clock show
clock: 12:01
